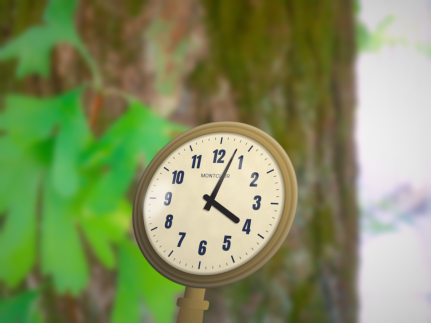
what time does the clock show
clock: 4:03
